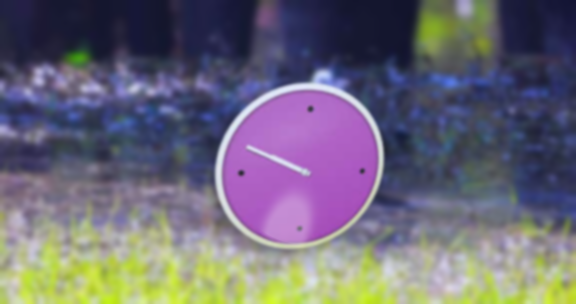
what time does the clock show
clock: 9:49
